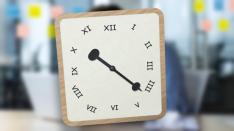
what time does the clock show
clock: 10:22
